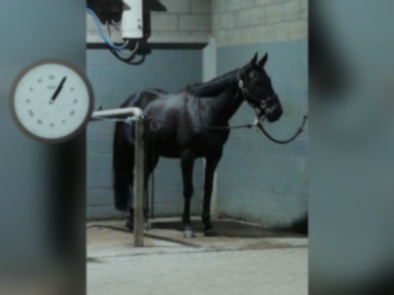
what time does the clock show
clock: 1:05
